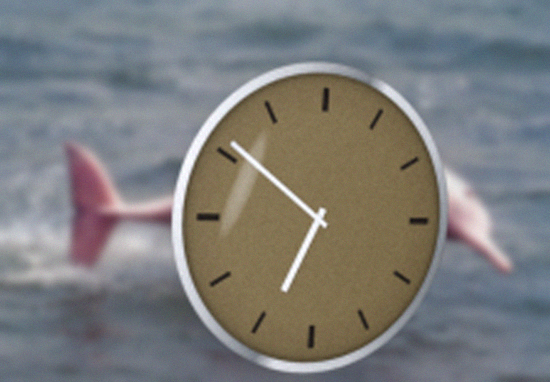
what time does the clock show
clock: 6:51
